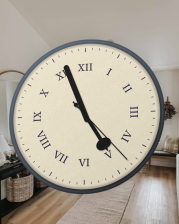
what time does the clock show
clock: 4:56:23
